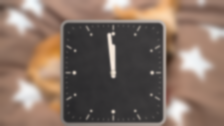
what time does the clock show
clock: 11:59
